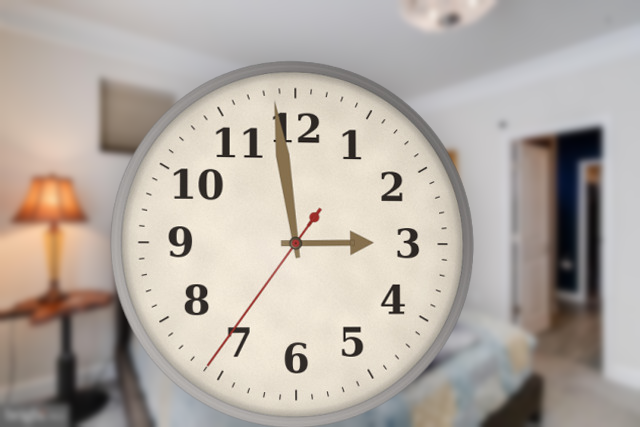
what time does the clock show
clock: 2:58:36
